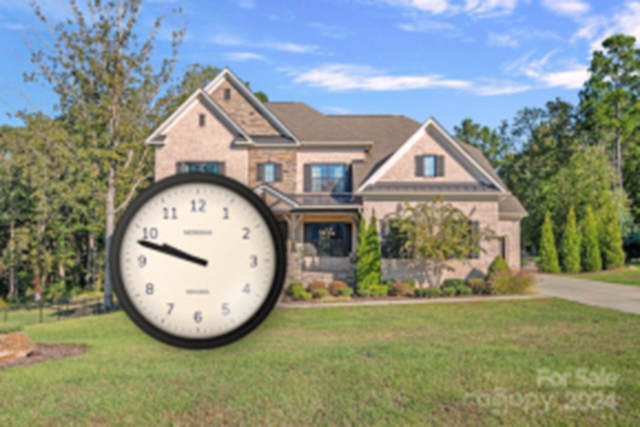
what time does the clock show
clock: 9:48
